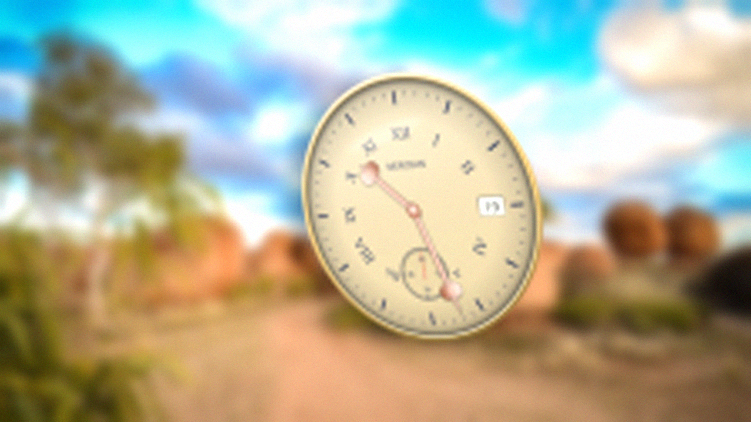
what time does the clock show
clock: 10:27
